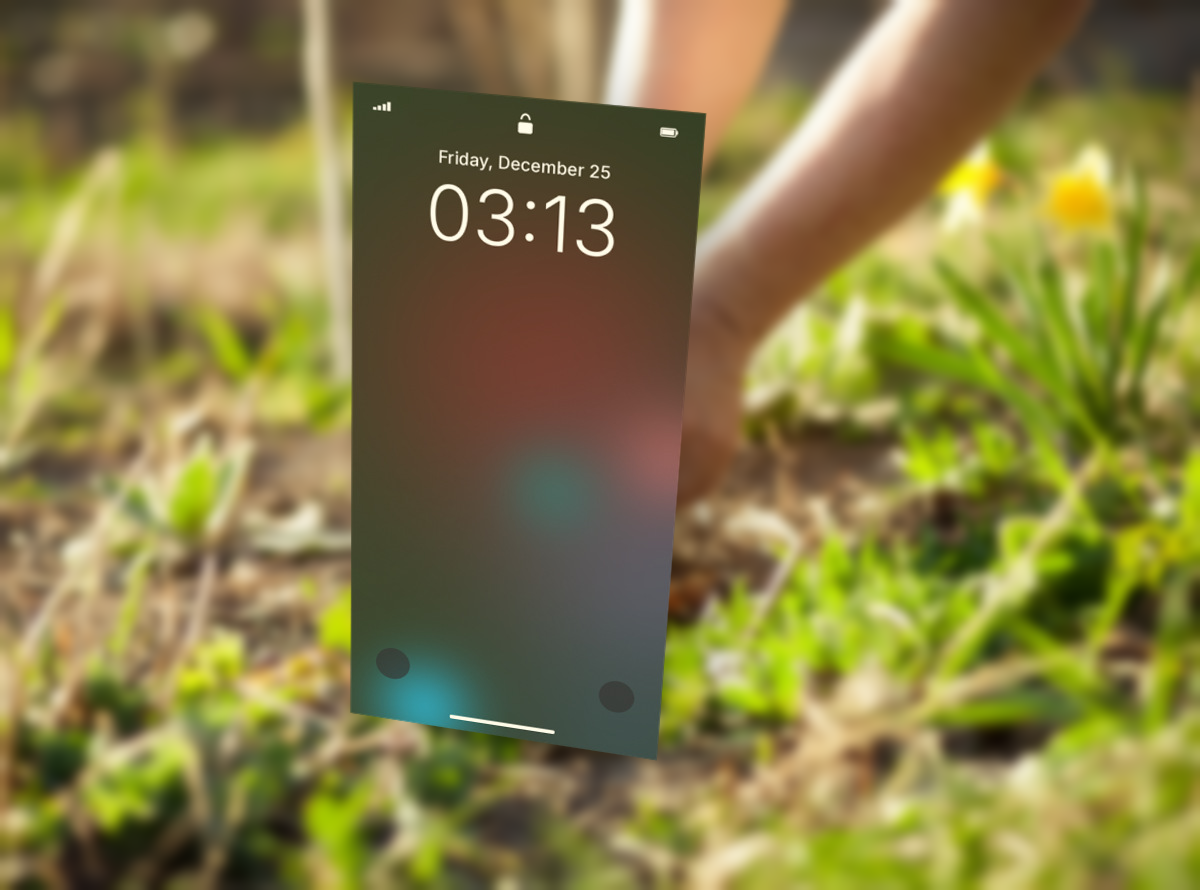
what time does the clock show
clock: 3:13
